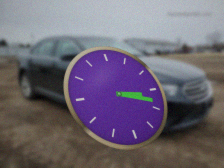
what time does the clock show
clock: 3:18
